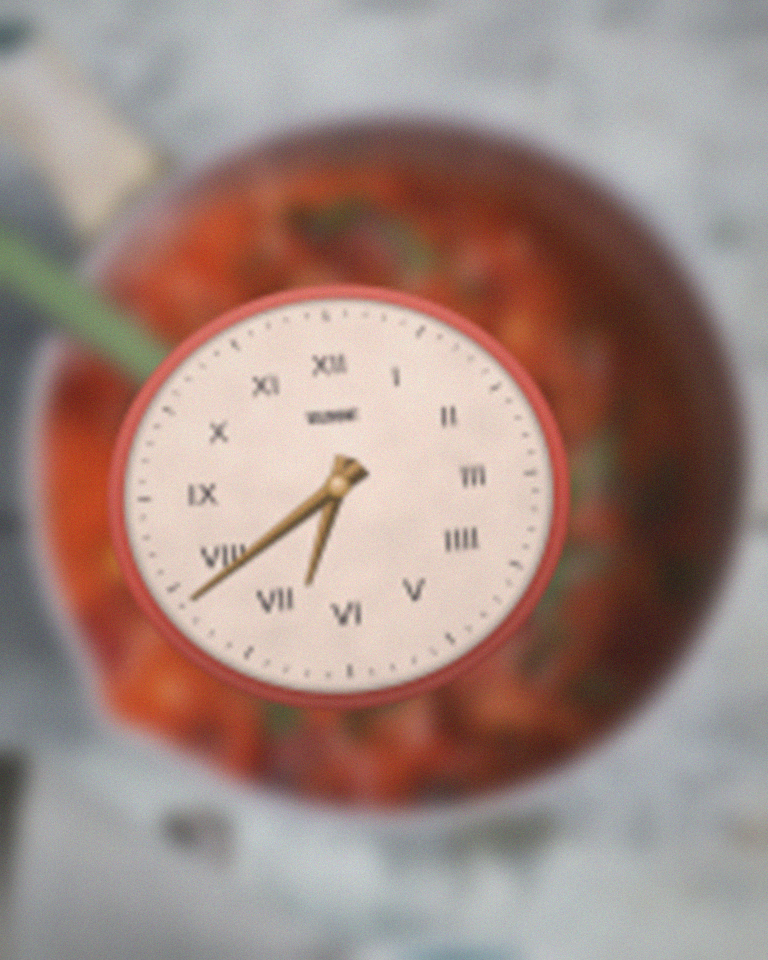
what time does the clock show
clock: 6:39
